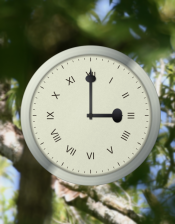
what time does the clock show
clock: 3:00
